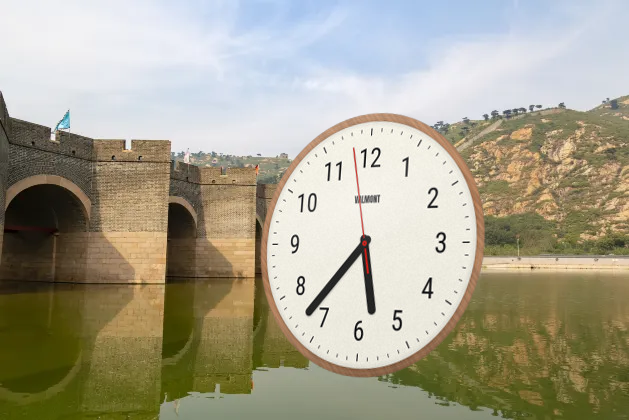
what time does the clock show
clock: 5:36:58
